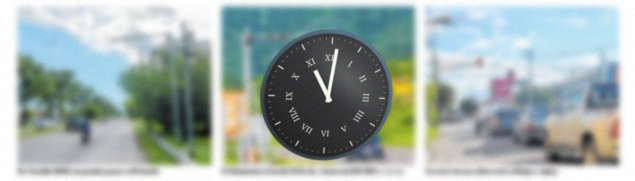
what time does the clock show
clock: 11:01
